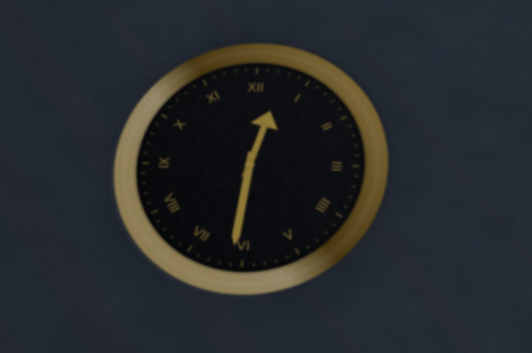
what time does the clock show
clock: 12:31
